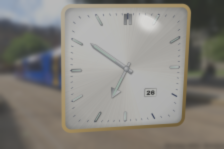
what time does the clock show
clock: 6:51
